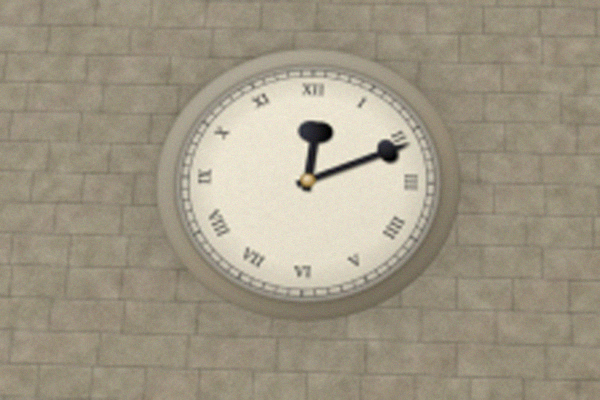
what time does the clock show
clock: 12:11
